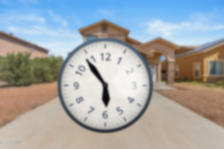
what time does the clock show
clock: 5:54
